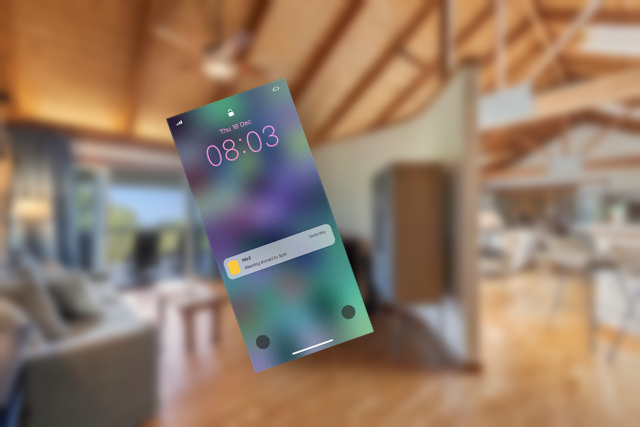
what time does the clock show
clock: 8:03
